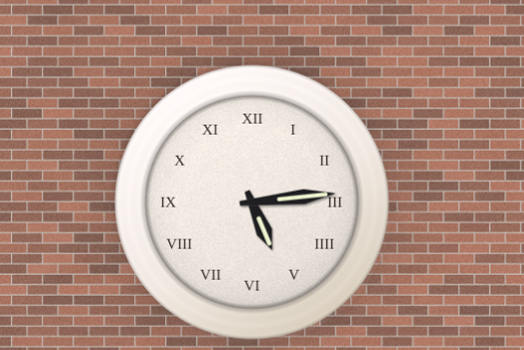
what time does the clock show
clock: 5:14
